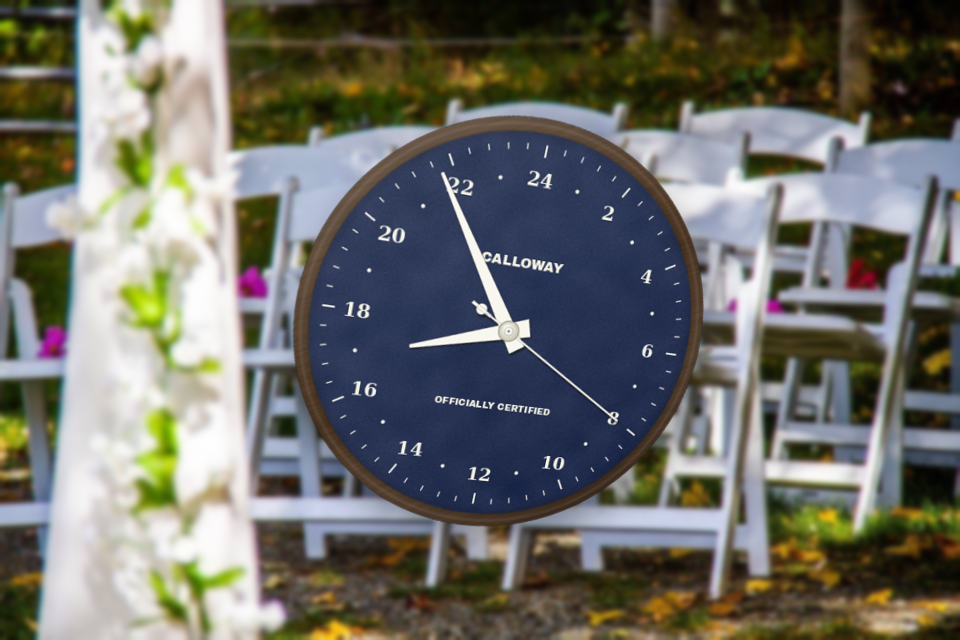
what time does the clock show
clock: 16:54:20
